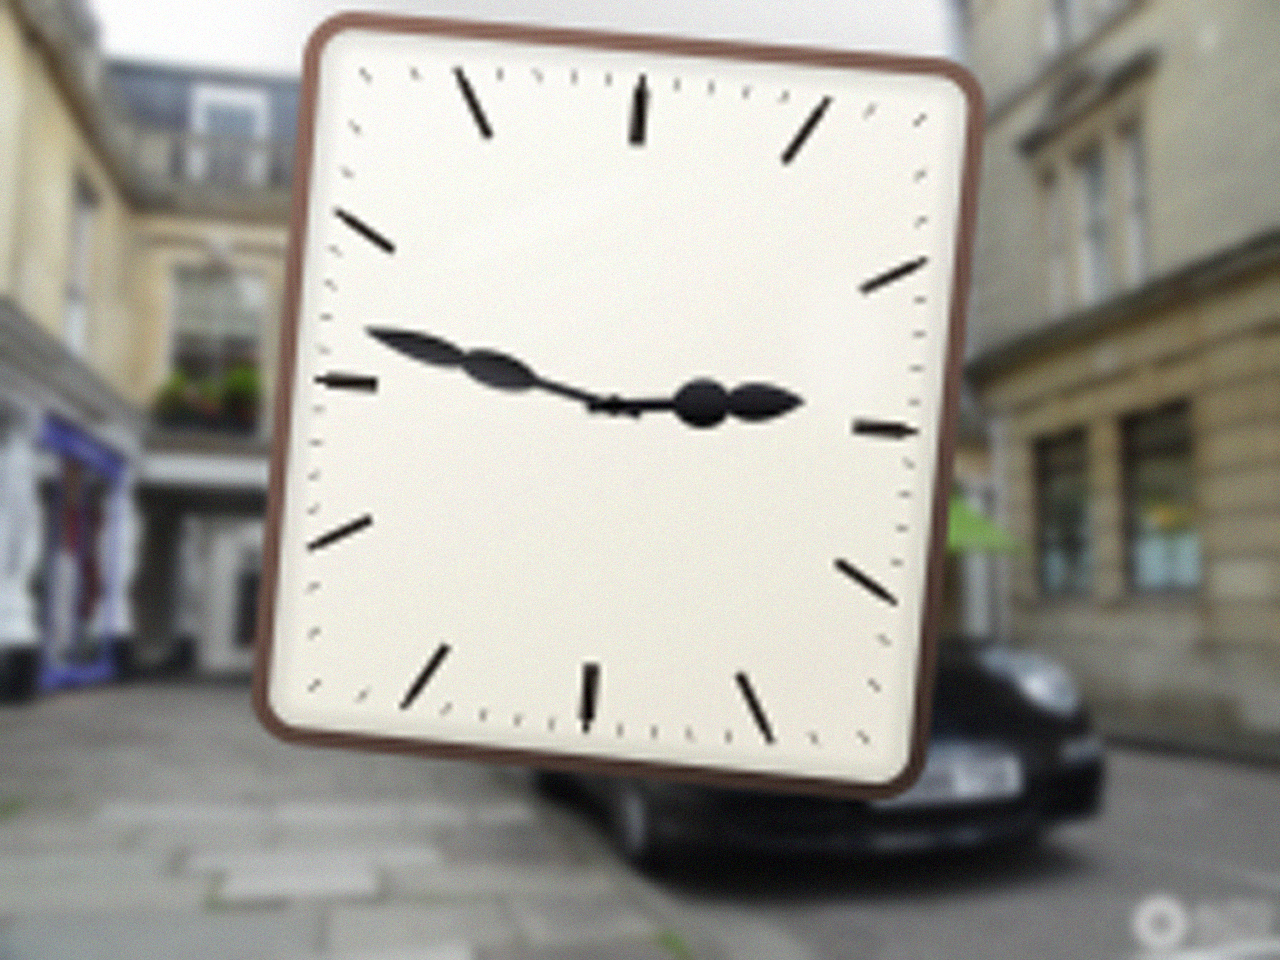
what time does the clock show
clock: 2:47
